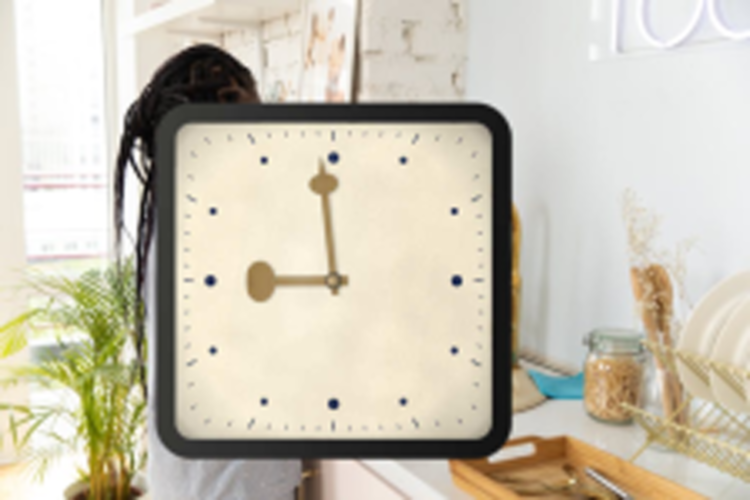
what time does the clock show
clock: 8:59
